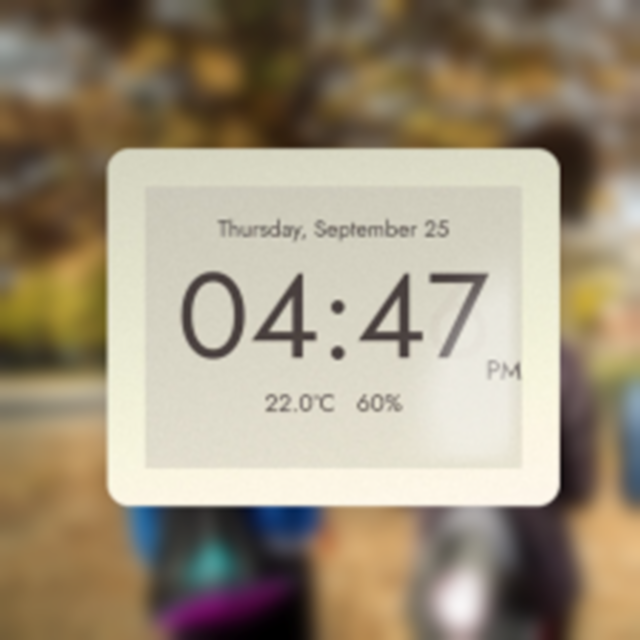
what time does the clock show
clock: 4:47
